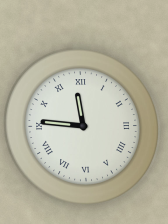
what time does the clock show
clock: 11:46
